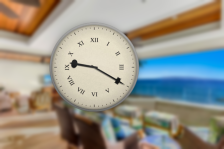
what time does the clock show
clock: 9:20
